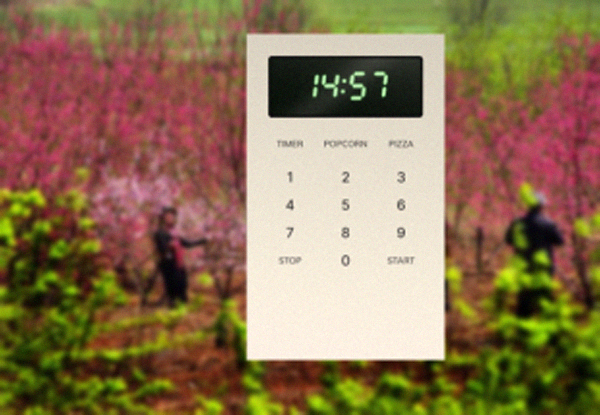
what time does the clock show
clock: 14:57
